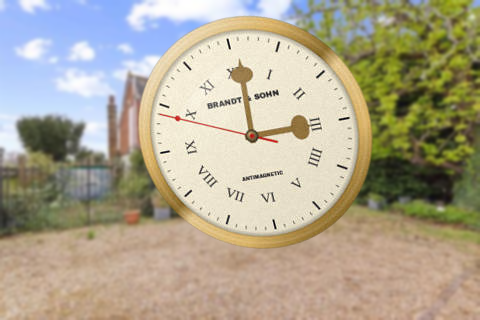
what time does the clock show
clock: 3:00:49
